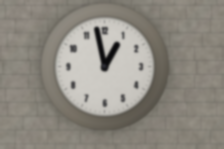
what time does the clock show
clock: 12:58
